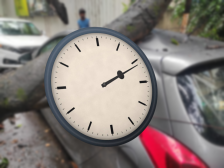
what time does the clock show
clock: 2:11
